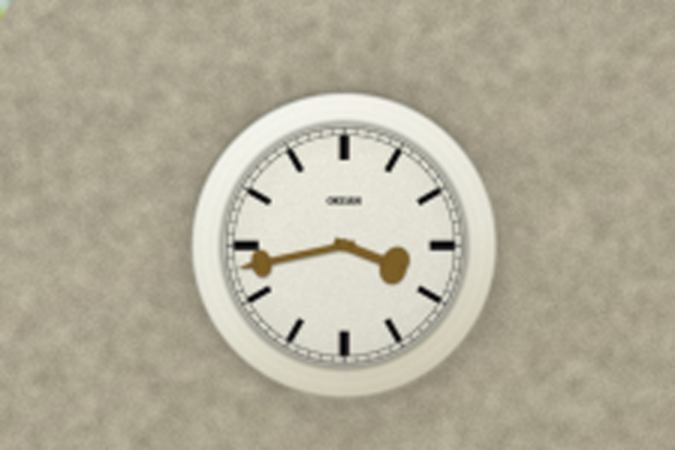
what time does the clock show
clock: 3:43
